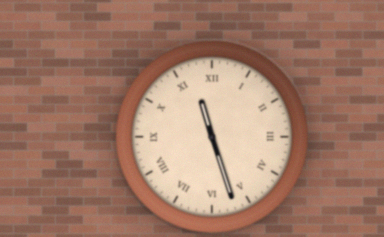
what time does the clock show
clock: 11:27
